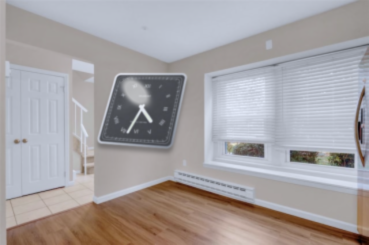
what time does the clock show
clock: 4:33
